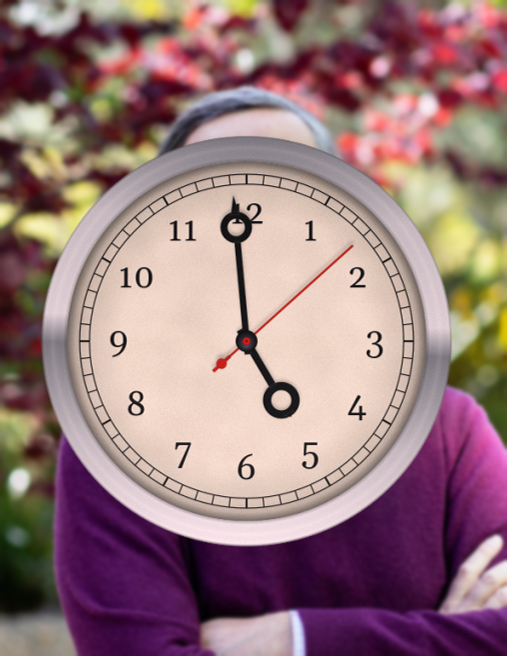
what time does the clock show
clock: 4:59:08
